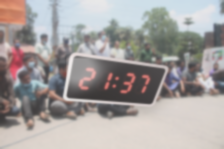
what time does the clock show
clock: 21:37
